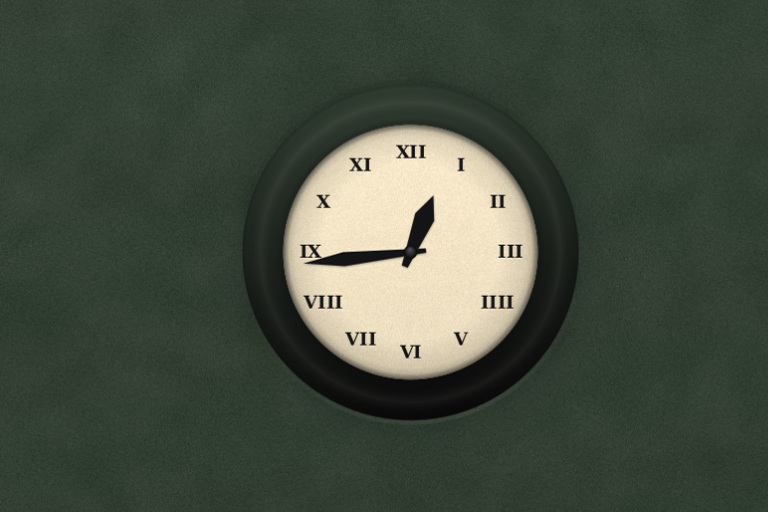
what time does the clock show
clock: 12:44
